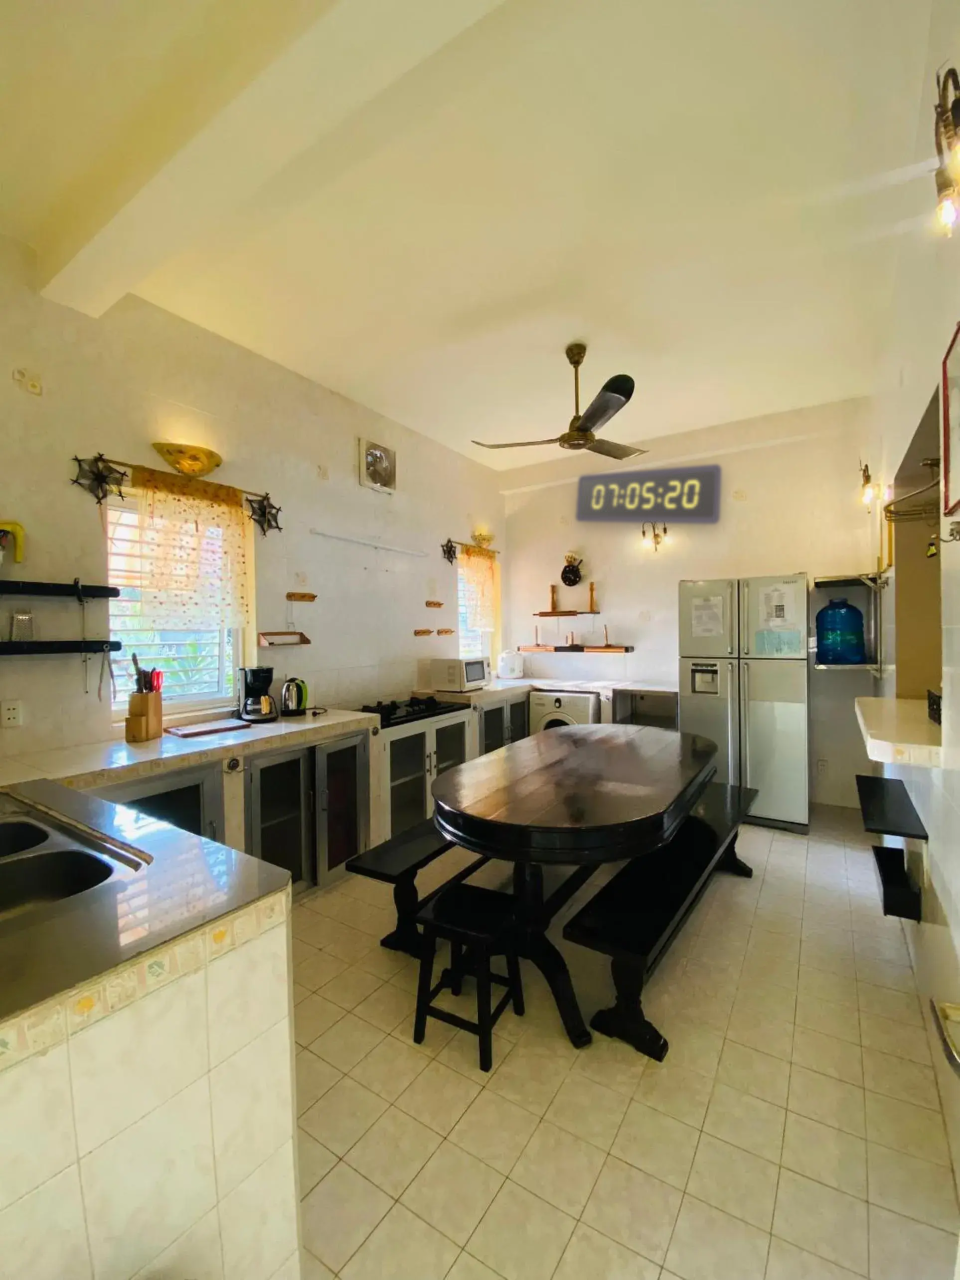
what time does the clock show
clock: 7:05:20
